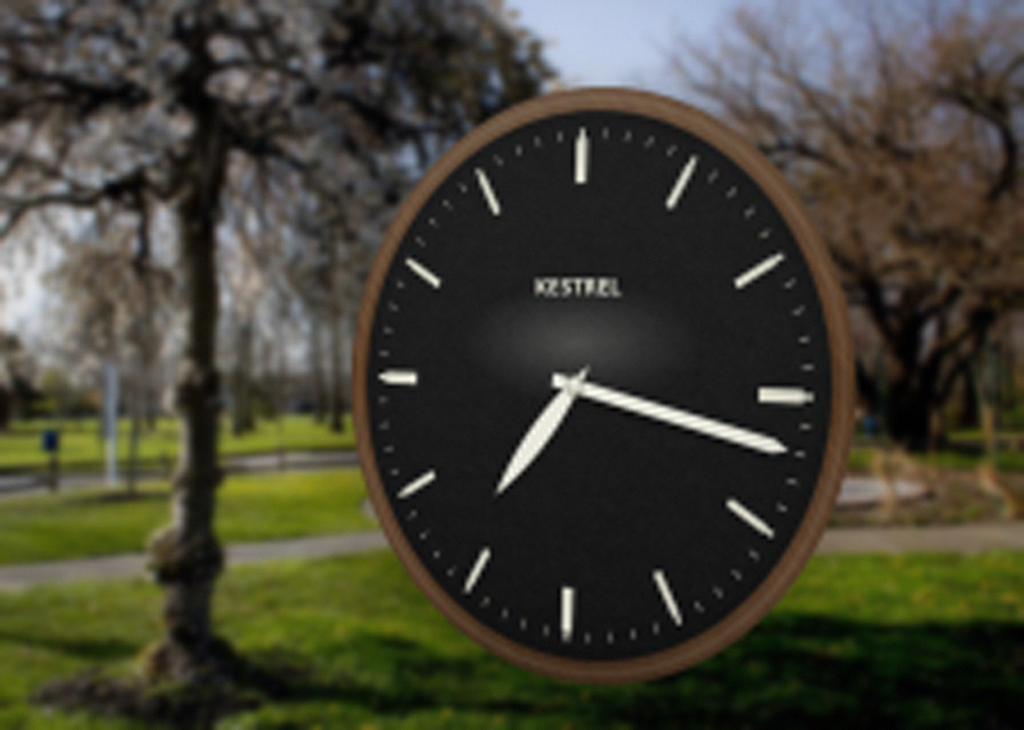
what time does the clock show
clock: 7:17
